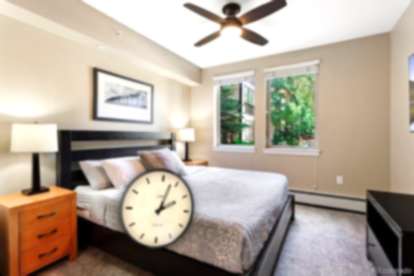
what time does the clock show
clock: 2:03
